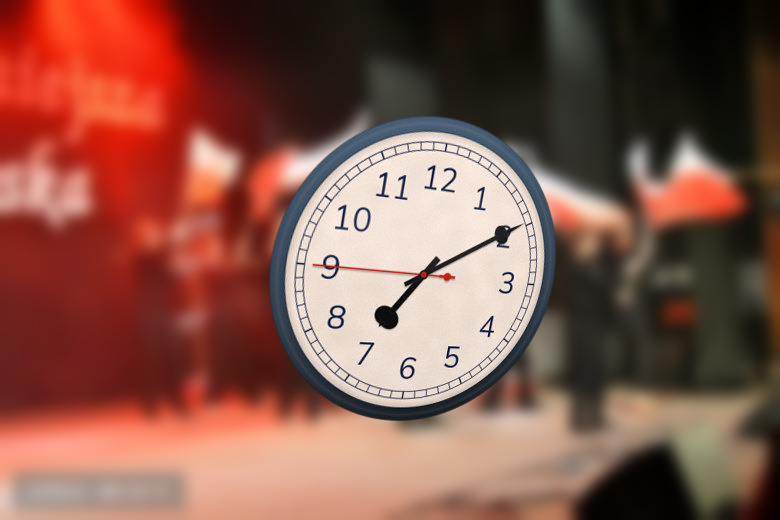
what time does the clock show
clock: 7:09:45
